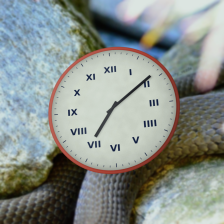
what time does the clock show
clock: 7:09
